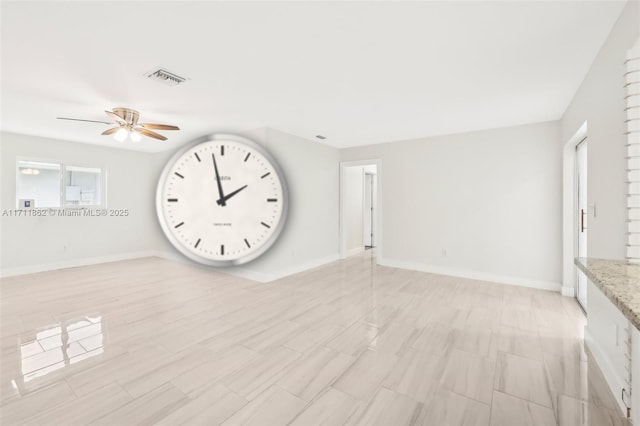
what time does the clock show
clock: 1:58
